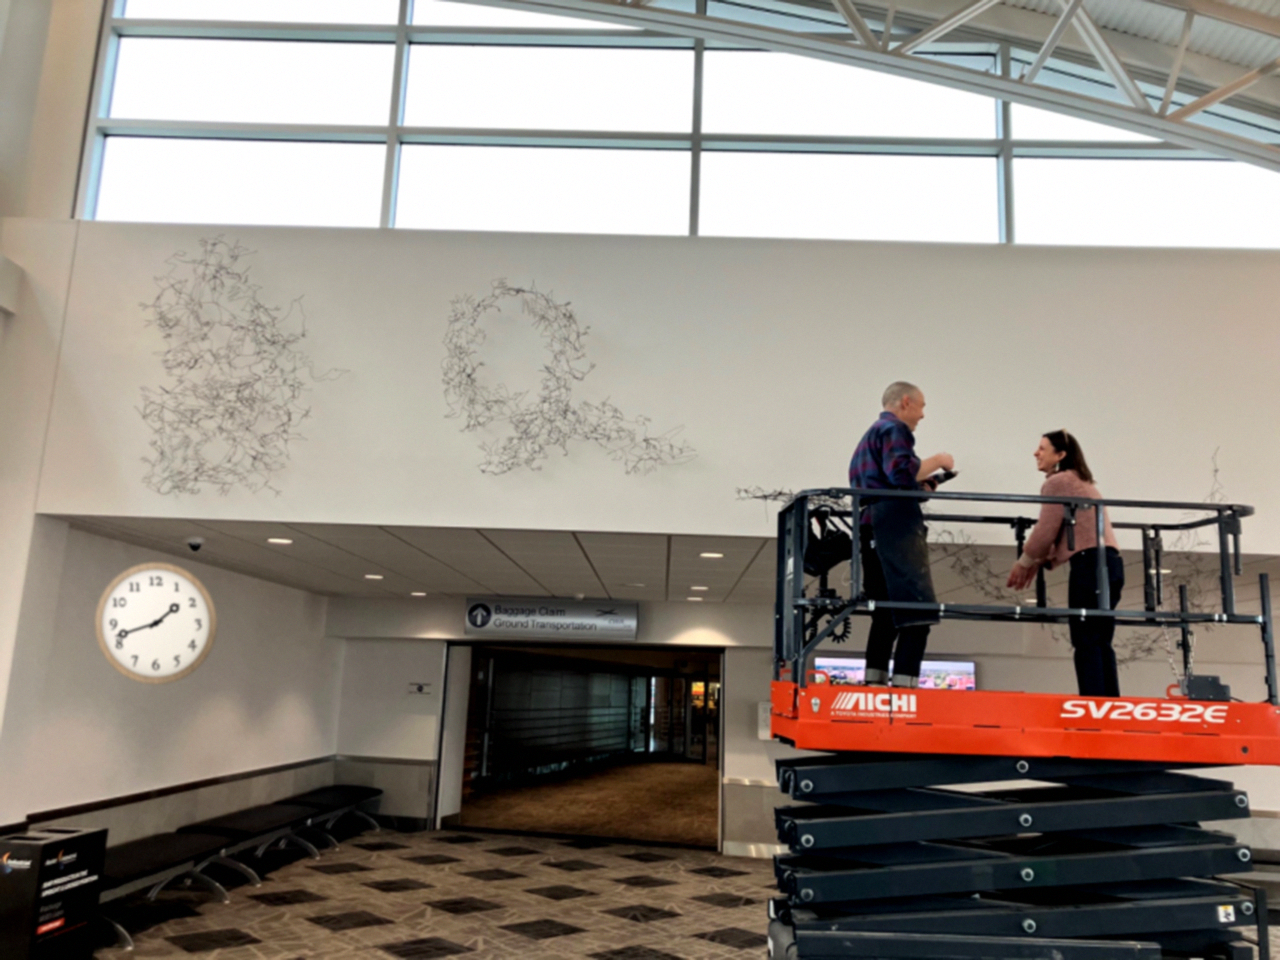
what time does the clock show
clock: 1:42
